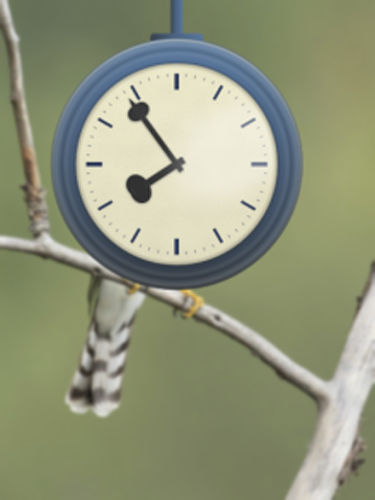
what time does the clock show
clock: 7:54
